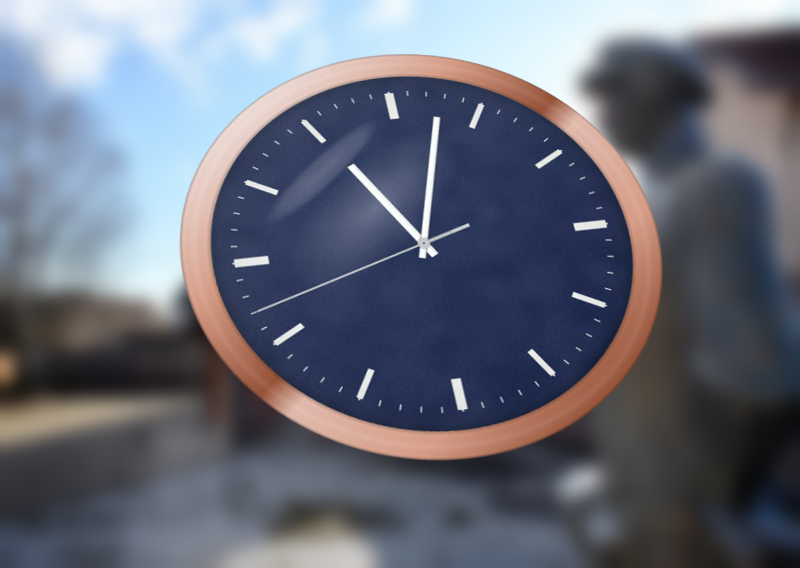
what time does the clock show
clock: 11:02:42
